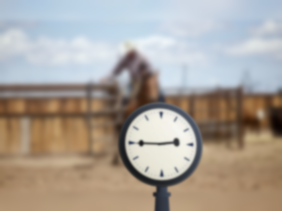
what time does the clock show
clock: 2:45
